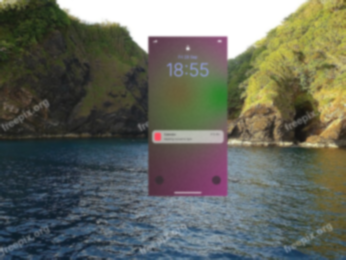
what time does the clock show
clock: 18:55
